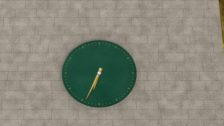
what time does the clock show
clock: 6:34
